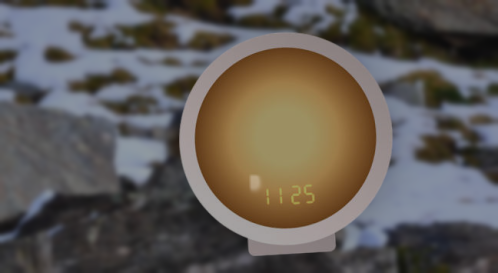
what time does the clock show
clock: 11:25
